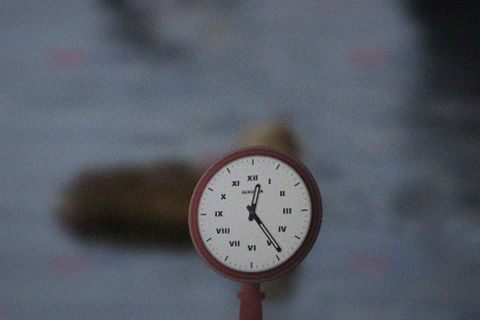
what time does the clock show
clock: 12:24
